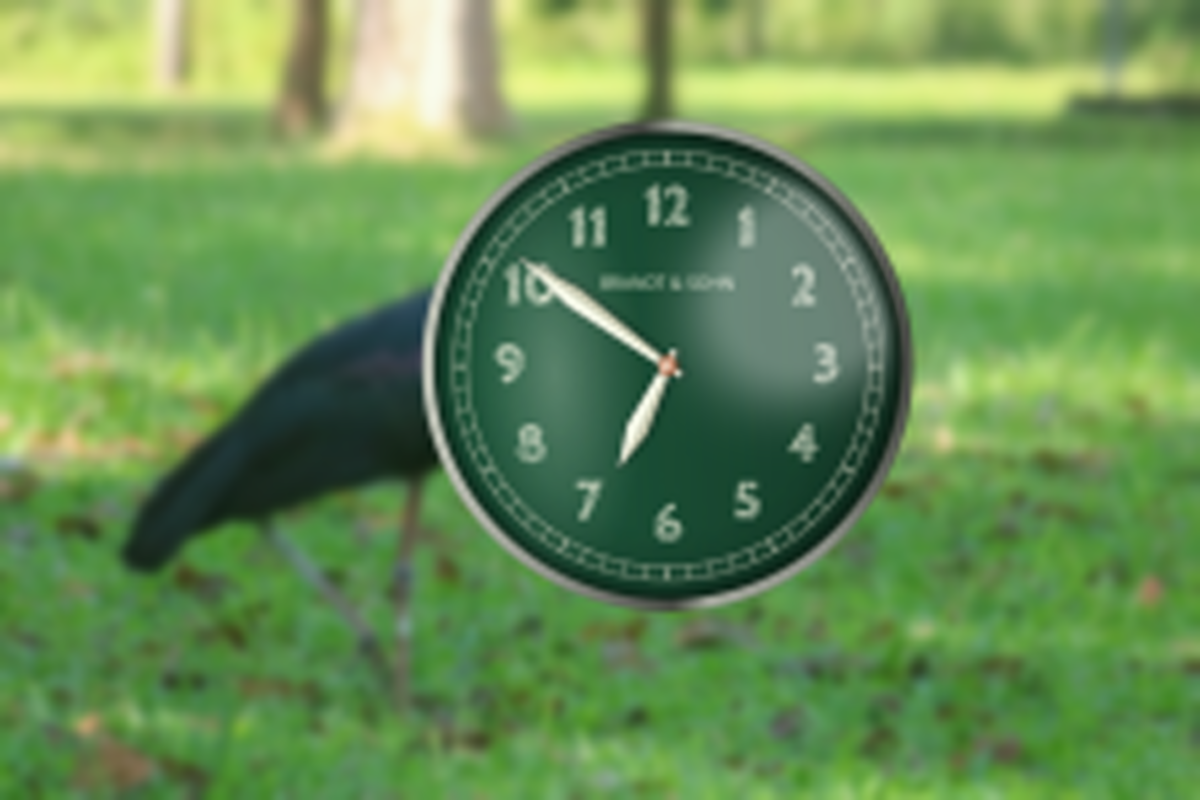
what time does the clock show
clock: 6:51
